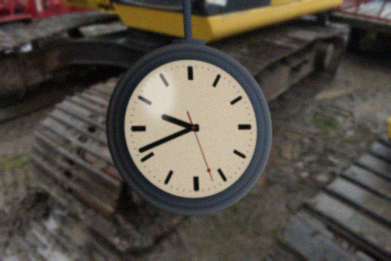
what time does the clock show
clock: 9:41:27
